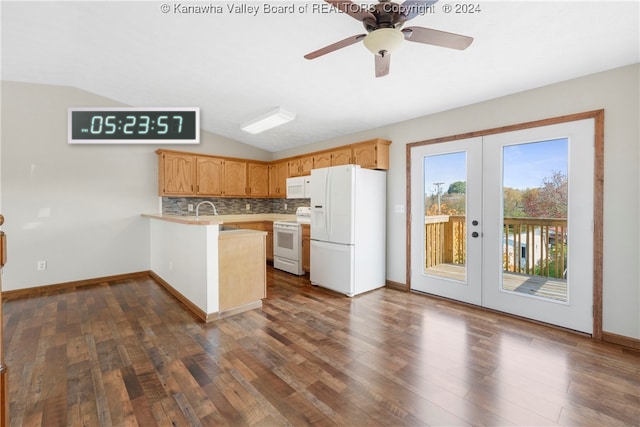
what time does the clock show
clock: 5:23:57
